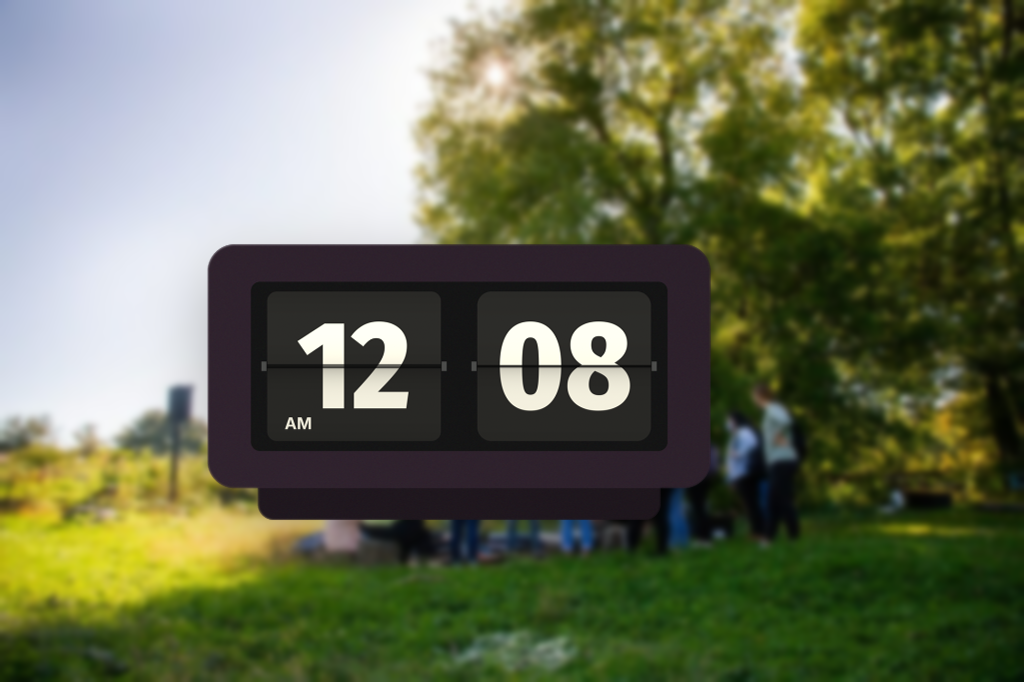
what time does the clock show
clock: 12:08
